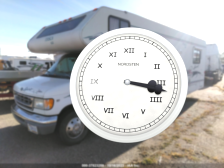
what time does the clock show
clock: 3:17
